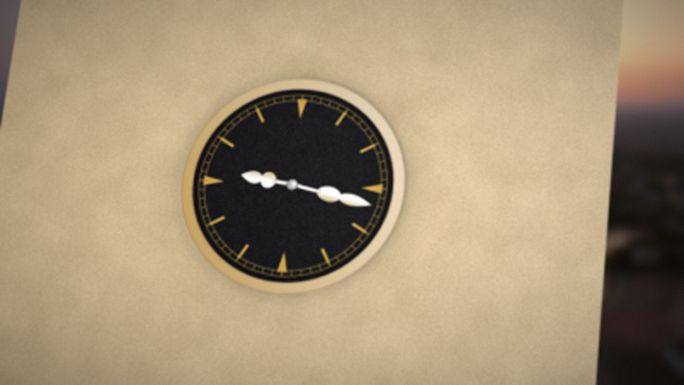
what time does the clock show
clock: 9:17
